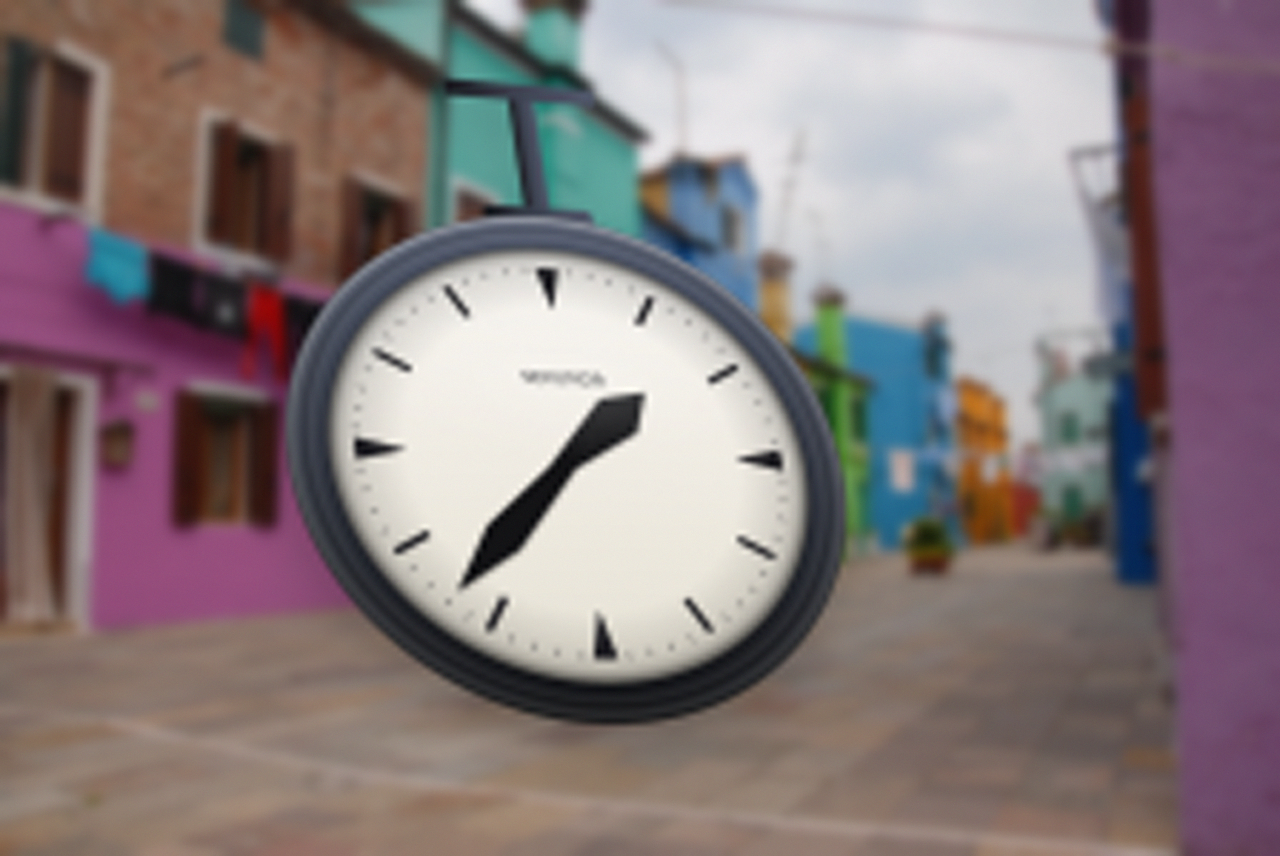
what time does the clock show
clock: 1:37
